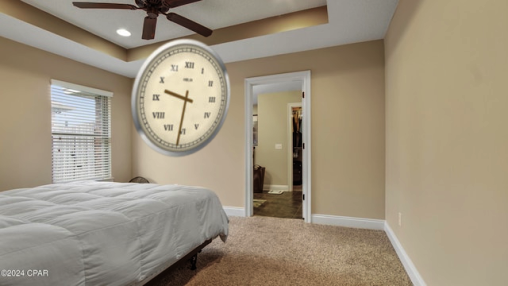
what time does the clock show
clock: 9:31
